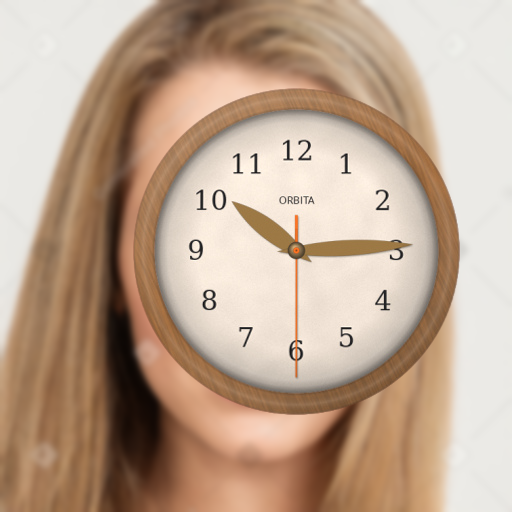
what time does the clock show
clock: 10:14:30
